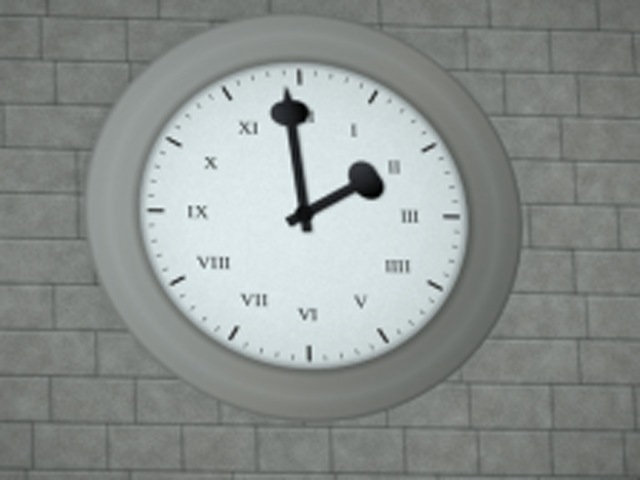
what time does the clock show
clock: 1:59
